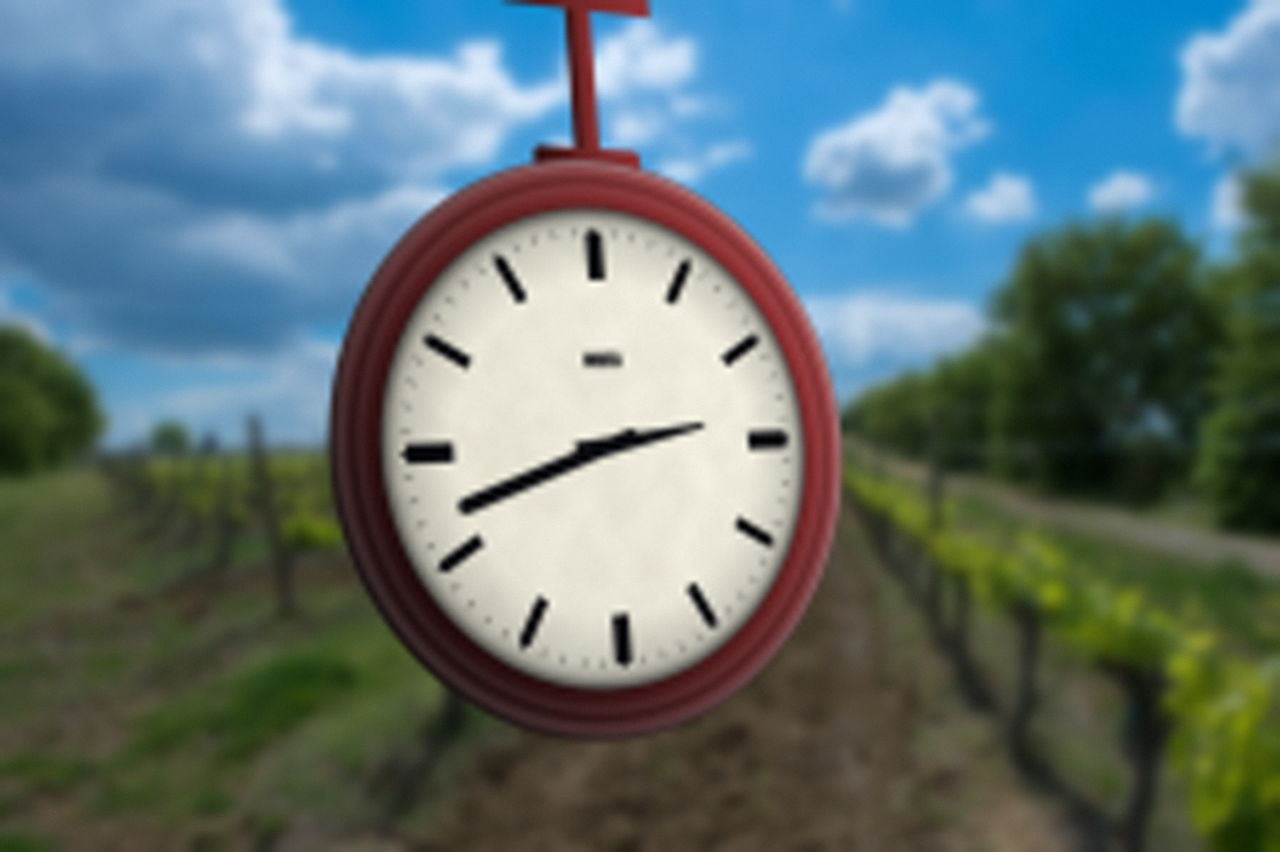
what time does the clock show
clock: 2:42
